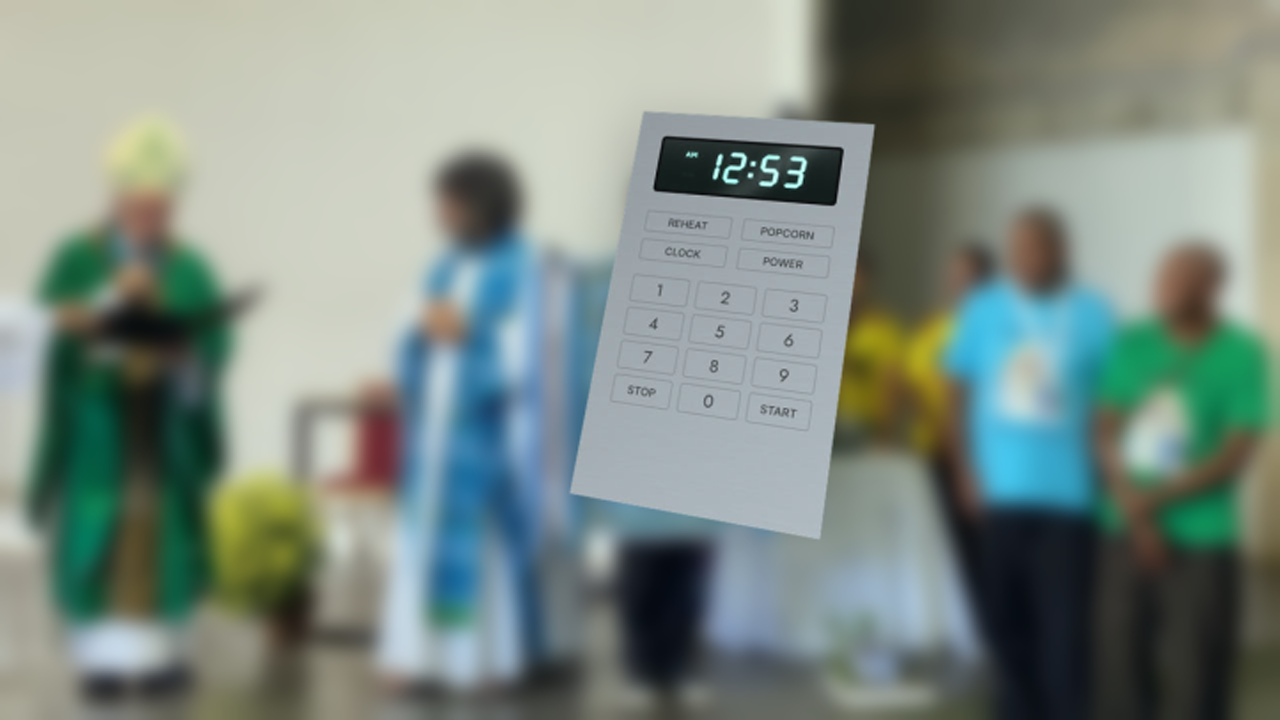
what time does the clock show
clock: 12:53
